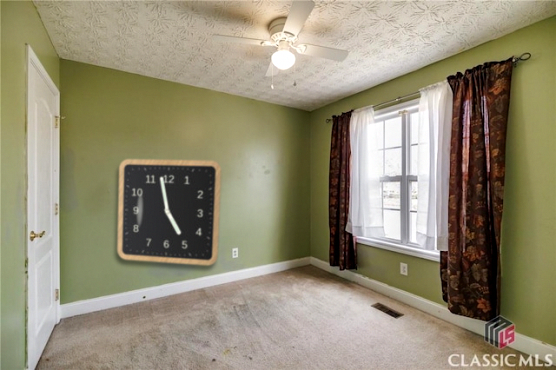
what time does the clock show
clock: 4:58
